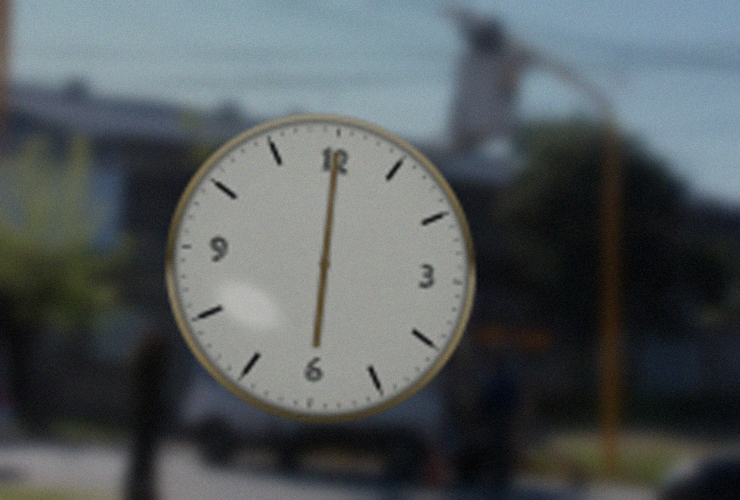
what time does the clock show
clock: 6:00
